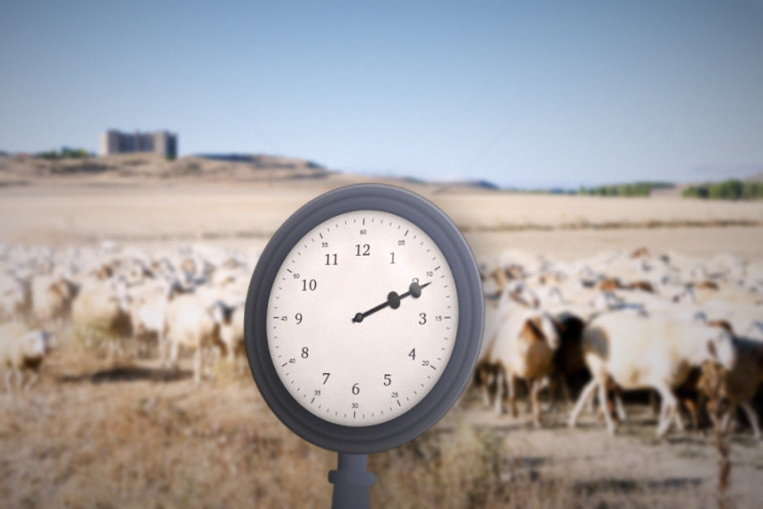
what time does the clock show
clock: 2:11
